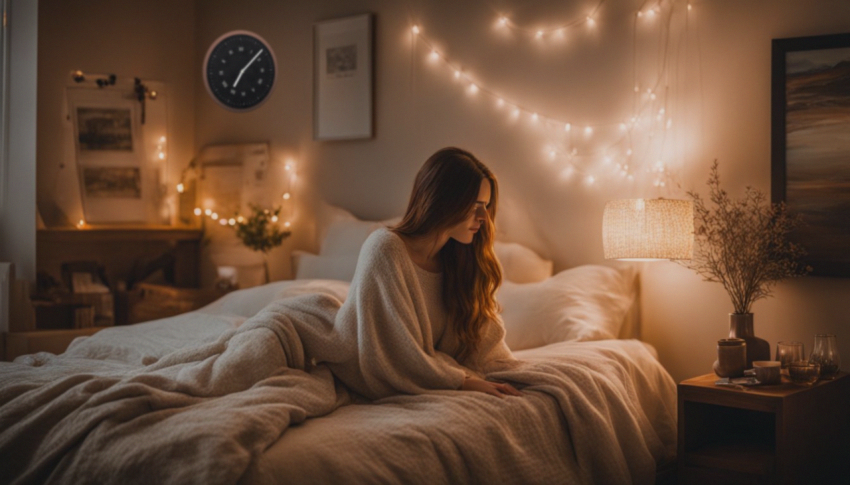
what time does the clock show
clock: 7:08
